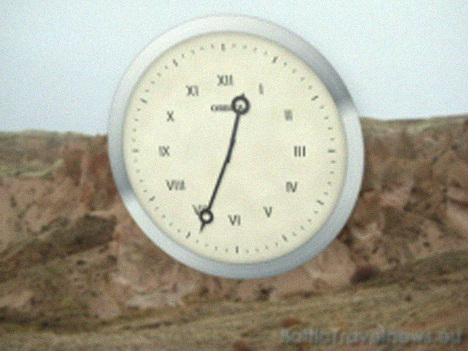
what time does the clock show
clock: 12:34
